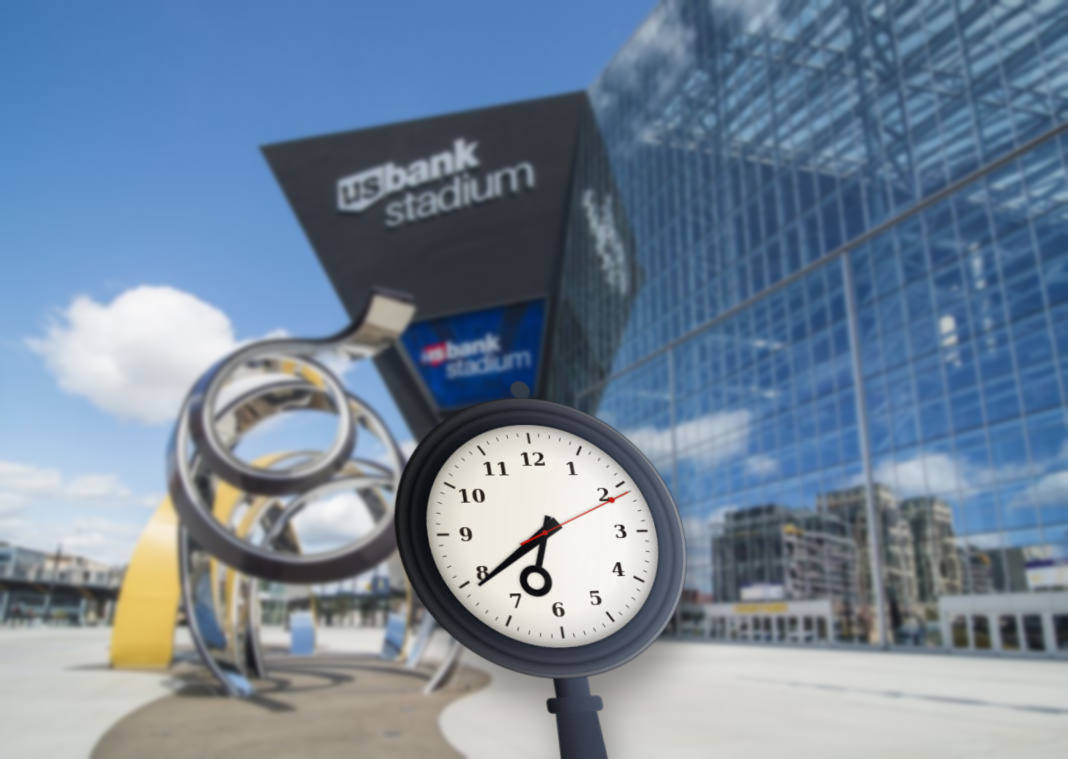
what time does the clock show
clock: 6:39:11
